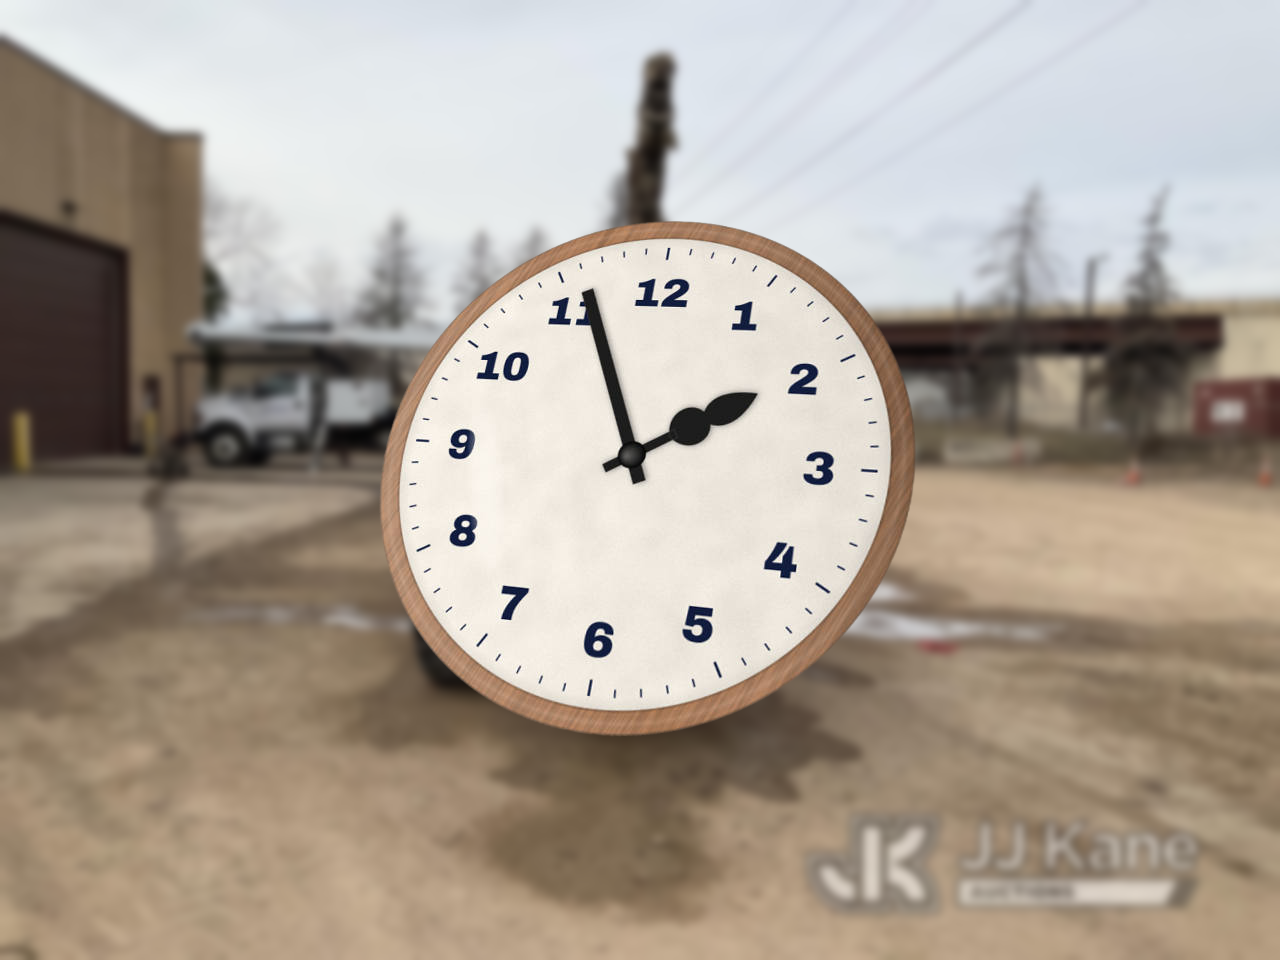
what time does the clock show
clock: 1:56
